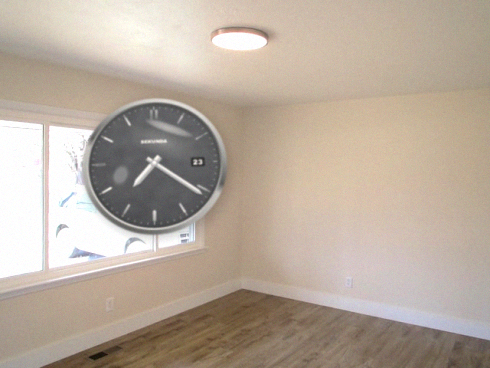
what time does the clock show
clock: 7:21
